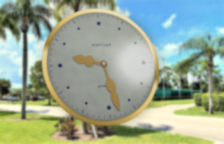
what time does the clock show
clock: 9:28
